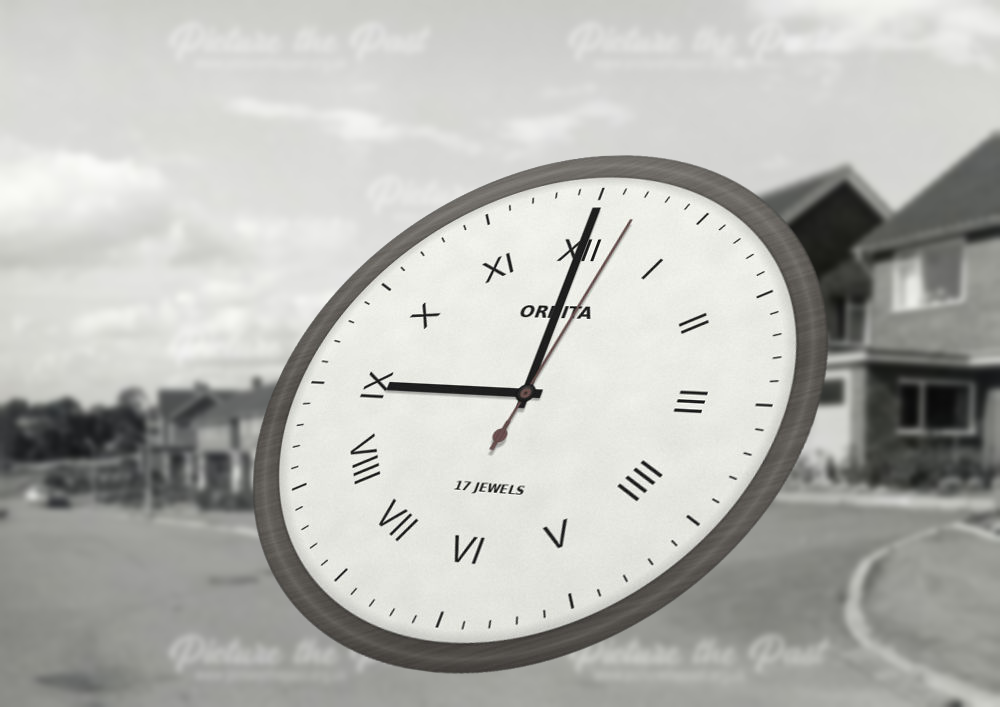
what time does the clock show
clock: 9:00:02
